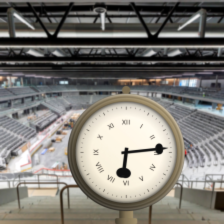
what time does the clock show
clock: 6:14
